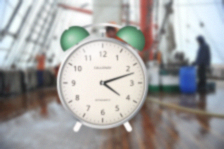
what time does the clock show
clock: 4:12
